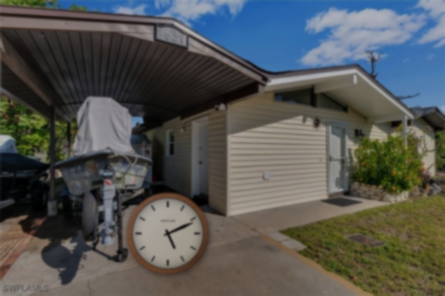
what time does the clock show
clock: 5:11
